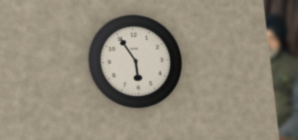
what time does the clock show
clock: 5:55
